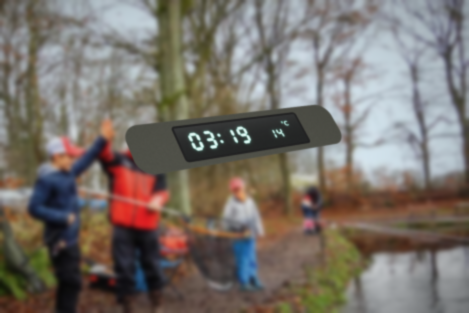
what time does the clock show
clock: 3:19
